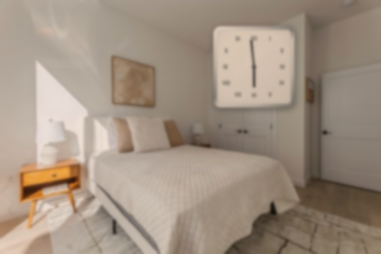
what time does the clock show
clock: 5:59
